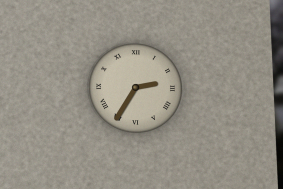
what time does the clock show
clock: 2:35
